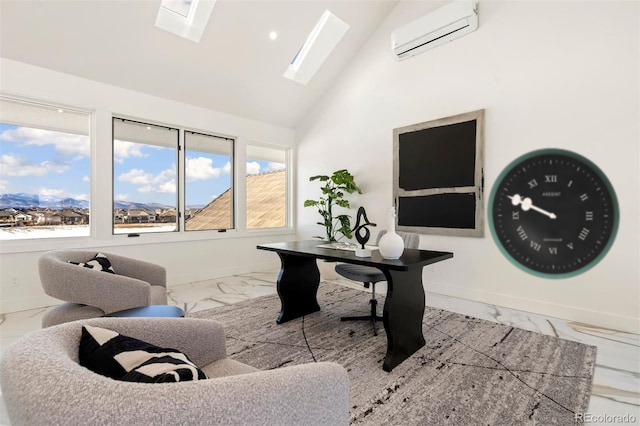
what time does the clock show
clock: 9:49
